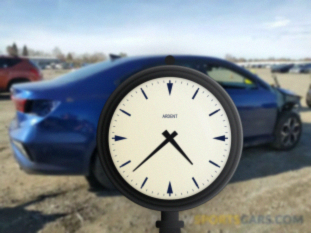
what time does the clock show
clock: 4:38
